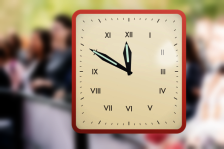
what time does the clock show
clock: 11:50
